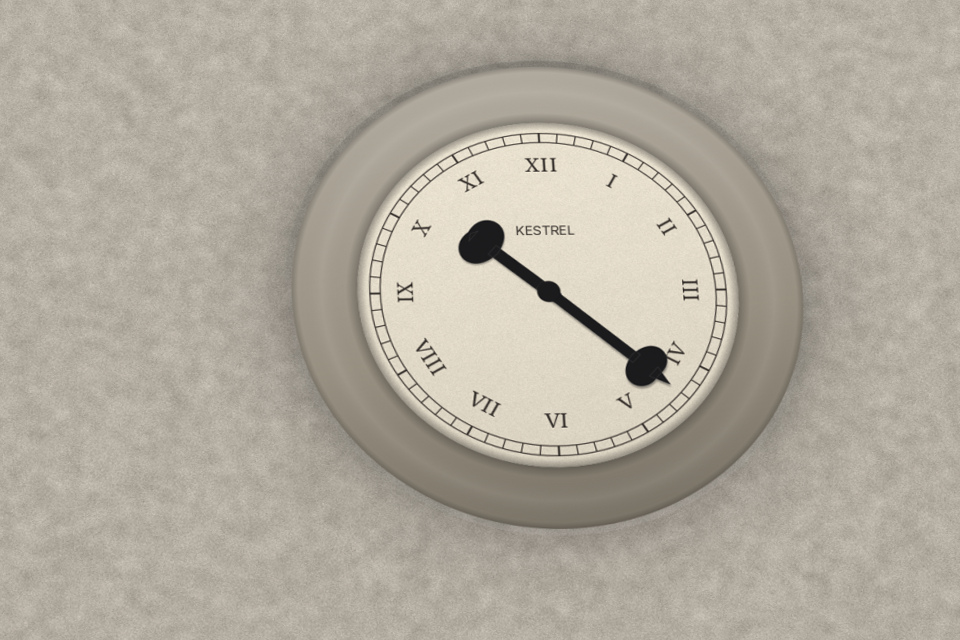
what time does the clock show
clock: 10:22
